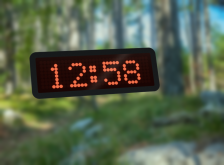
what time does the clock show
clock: 12:58
